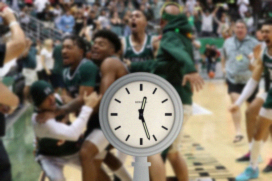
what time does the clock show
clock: 12:27
